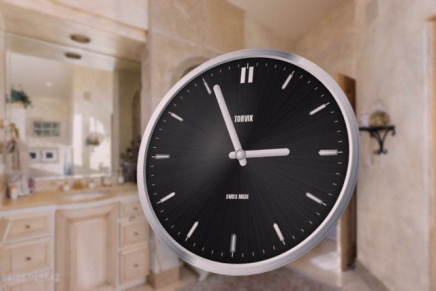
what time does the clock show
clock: 2:56
